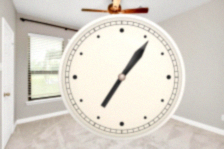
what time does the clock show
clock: 7:06
